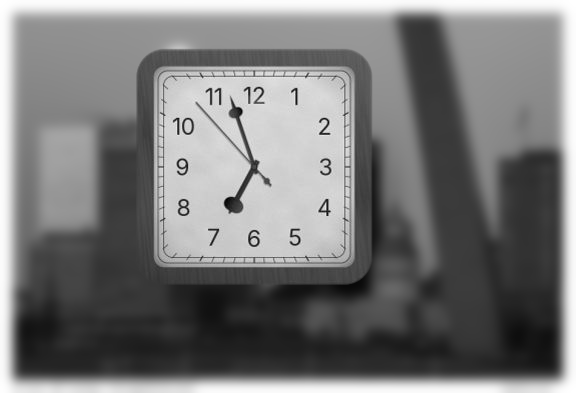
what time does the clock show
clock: 6:56:53
